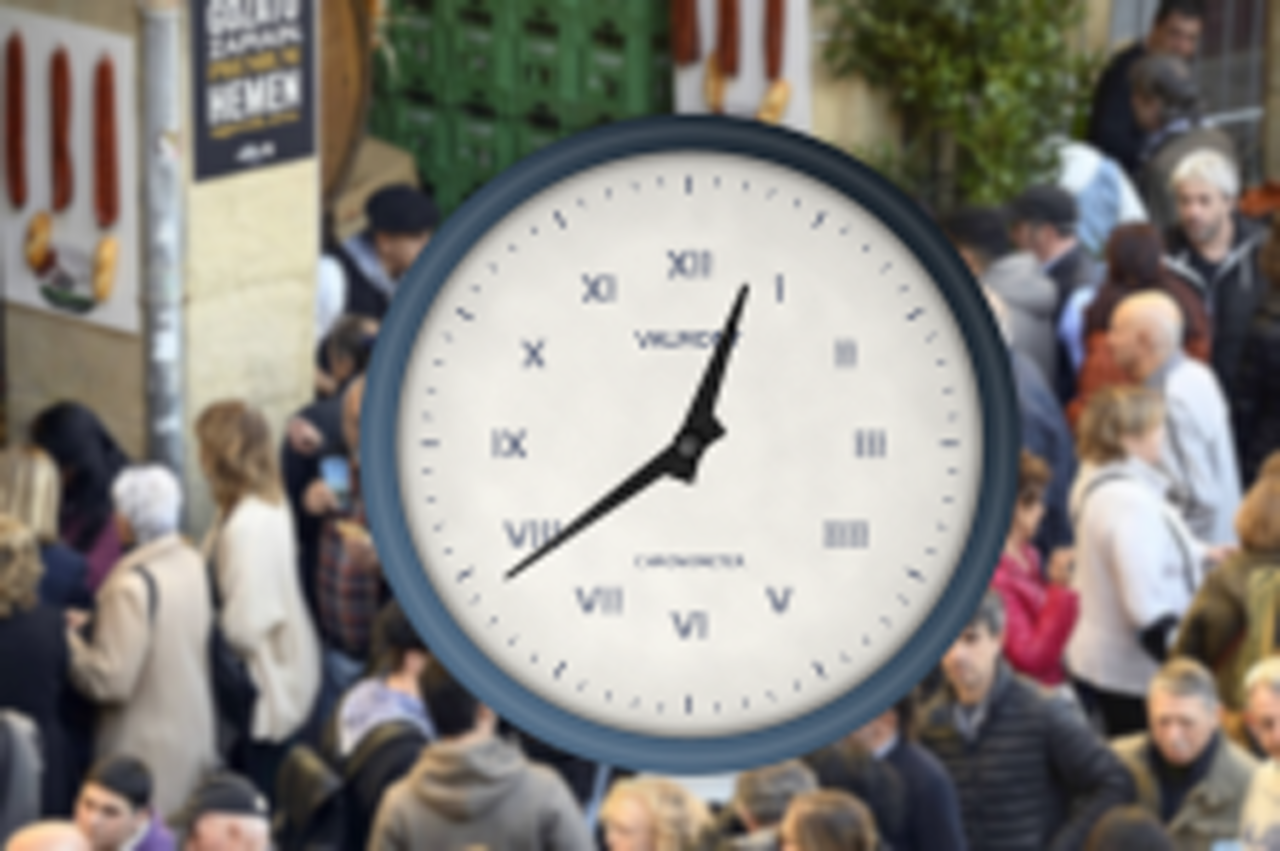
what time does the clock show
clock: 12:39
